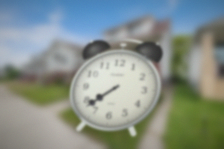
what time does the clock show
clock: 7:38
